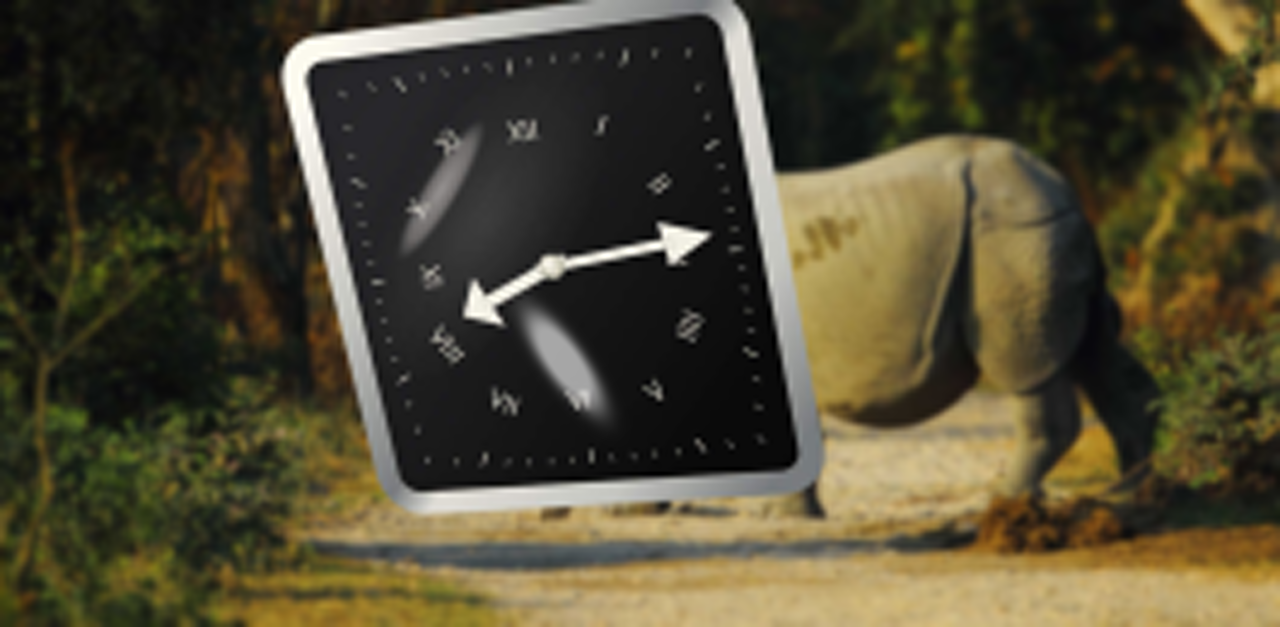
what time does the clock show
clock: 8:14
